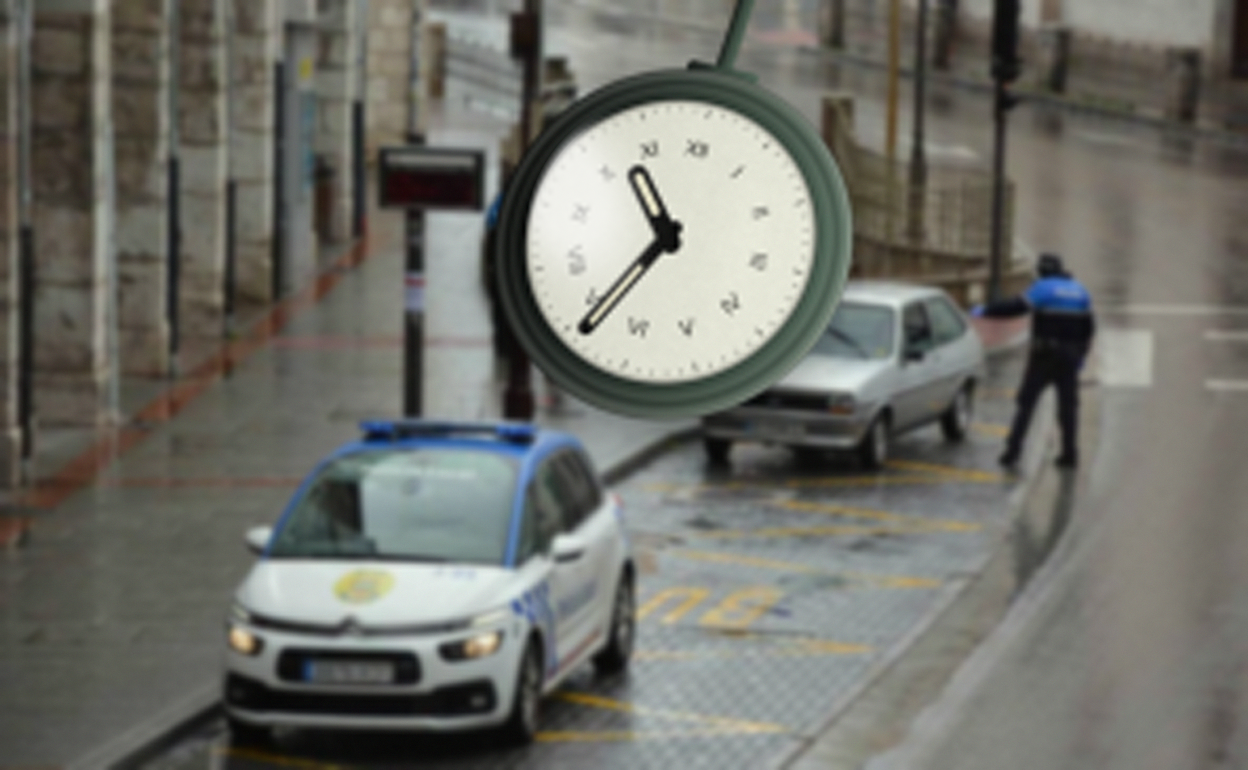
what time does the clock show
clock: 10:34
